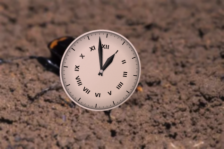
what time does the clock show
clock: 12:58
